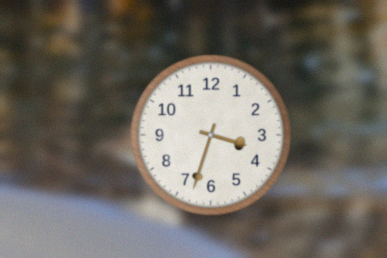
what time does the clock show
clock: 3:33
